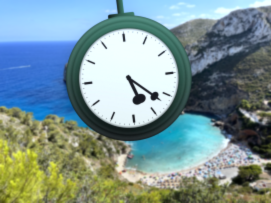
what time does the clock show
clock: 5:22
